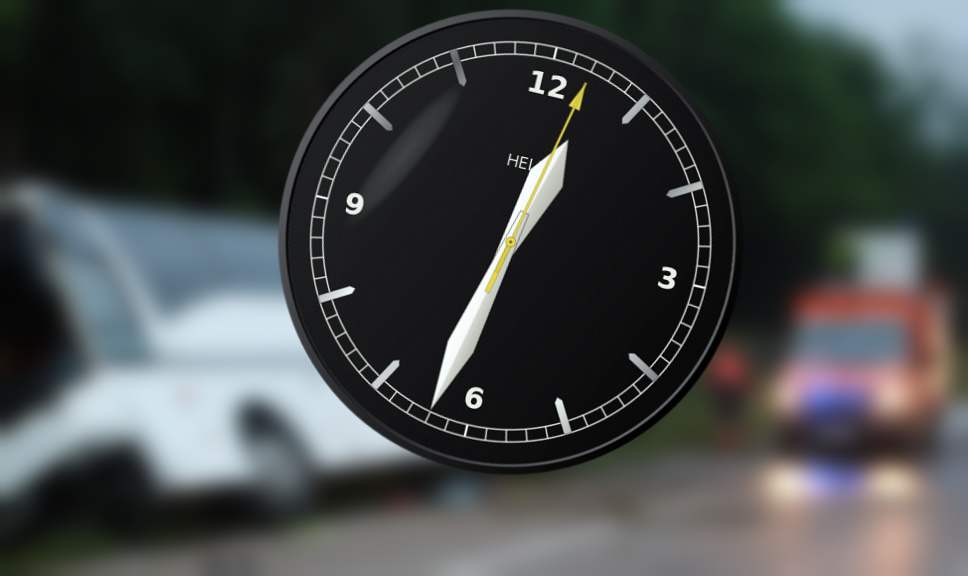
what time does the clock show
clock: 12:32:02
